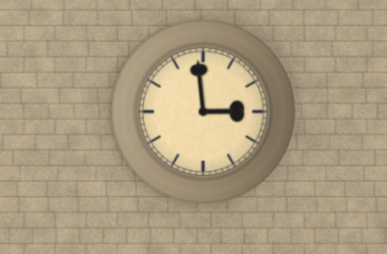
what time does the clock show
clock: 2:59
